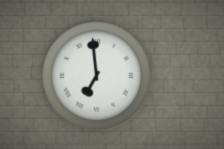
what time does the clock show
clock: 6:59
